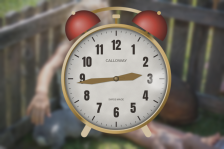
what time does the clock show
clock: 2:44
